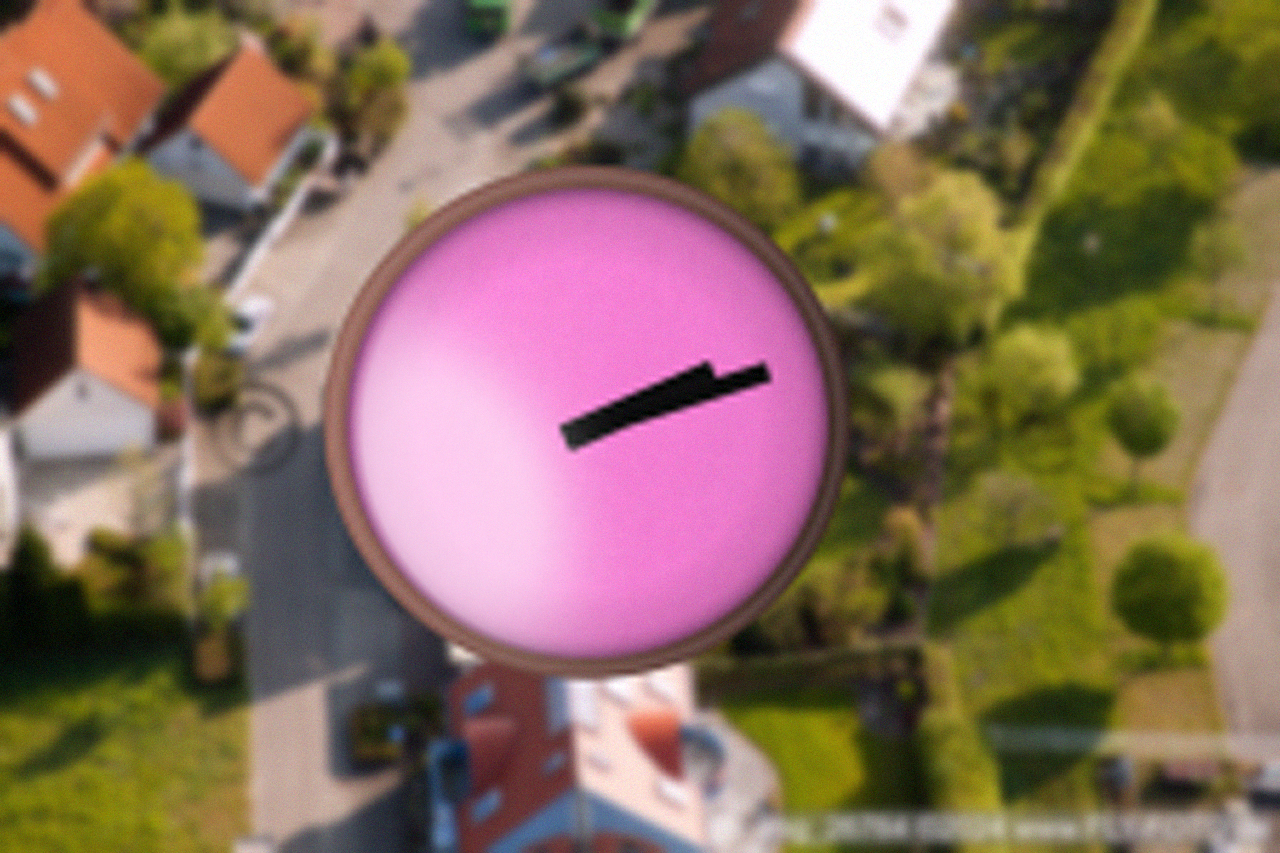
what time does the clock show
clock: 2:12
